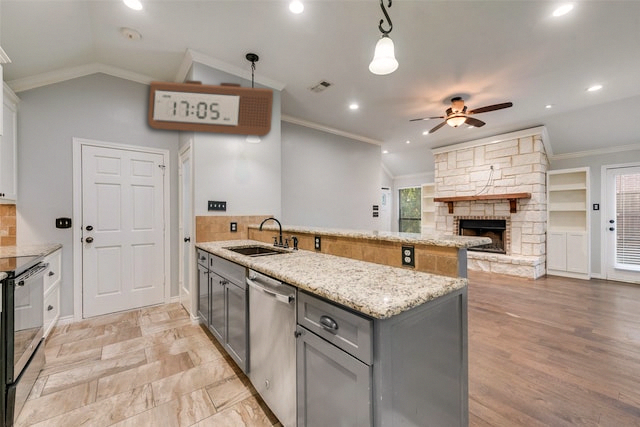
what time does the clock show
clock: 17:05
